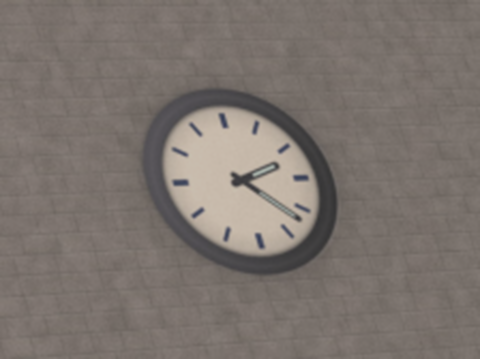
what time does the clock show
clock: 2:22
